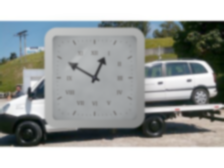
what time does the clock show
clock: 12:50
